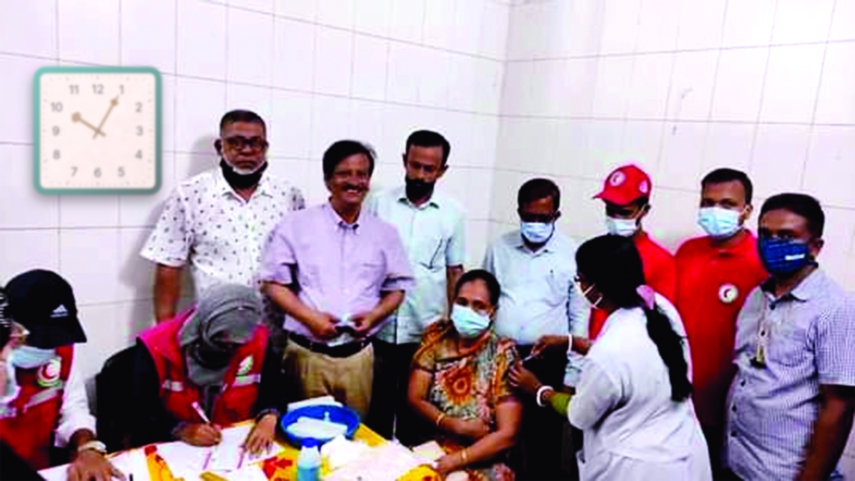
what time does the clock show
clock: 10:05
